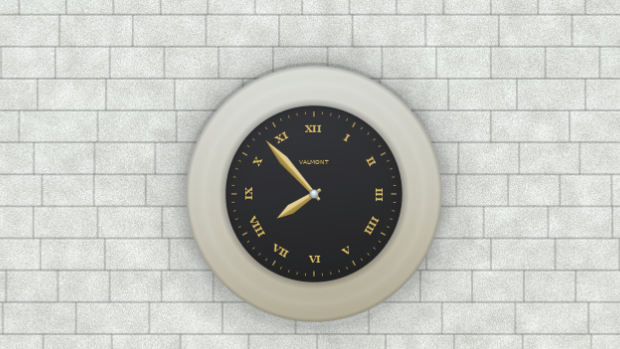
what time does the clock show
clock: 7:53
